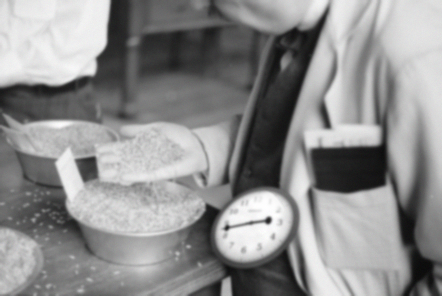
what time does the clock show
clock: 2:43
